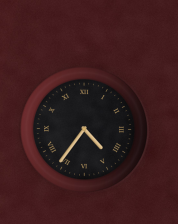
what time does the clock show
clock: 4:36
